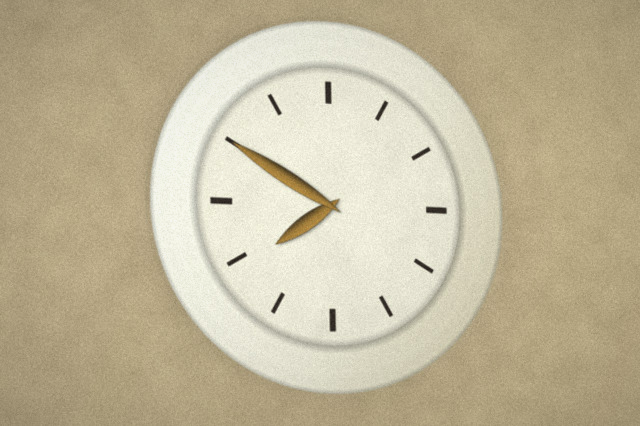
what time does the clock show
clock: 7:50
